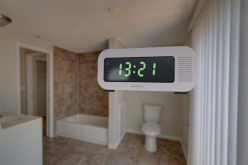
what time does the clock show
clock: 13:21
